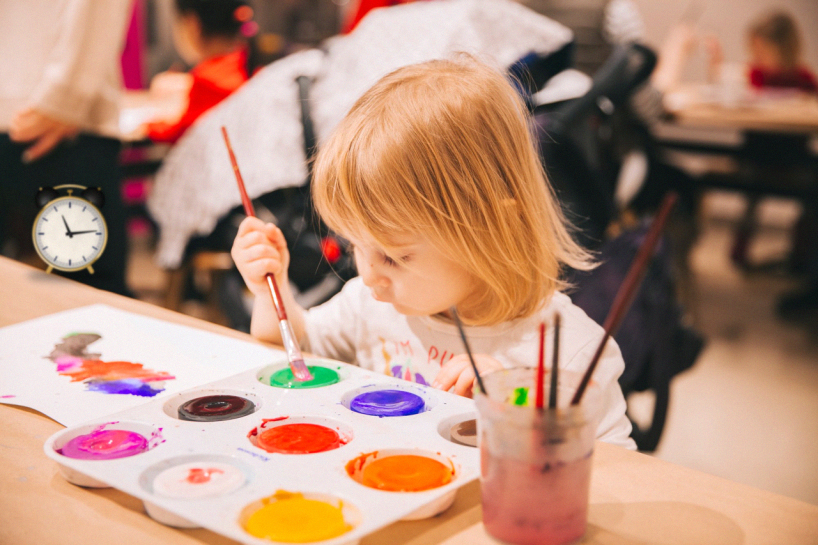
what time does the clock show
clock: 11:14
